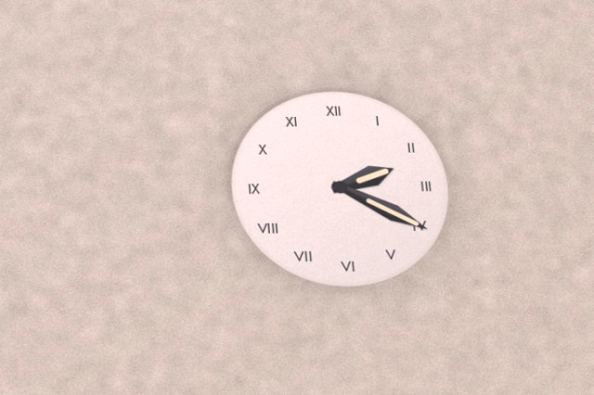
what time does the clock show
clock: 2:20
